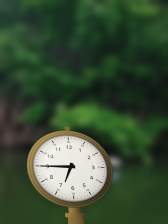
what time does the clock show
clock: 6:45
